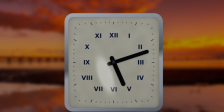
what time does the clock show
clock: 5:12
